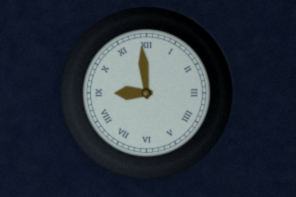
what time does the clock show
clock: 8:59
